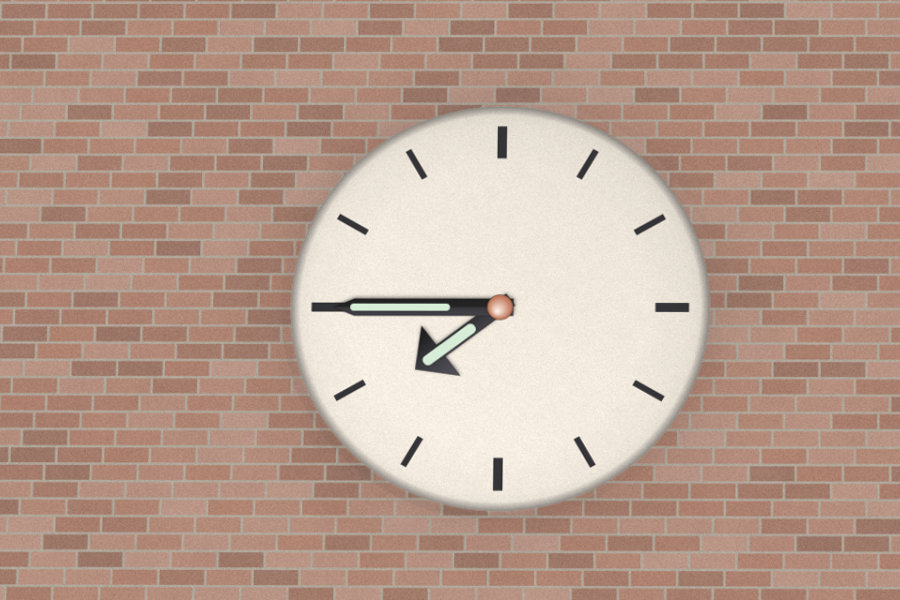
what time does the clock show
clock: 7:45
